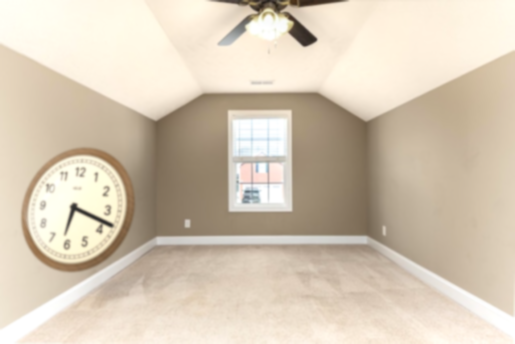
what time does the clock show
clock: 6:18
